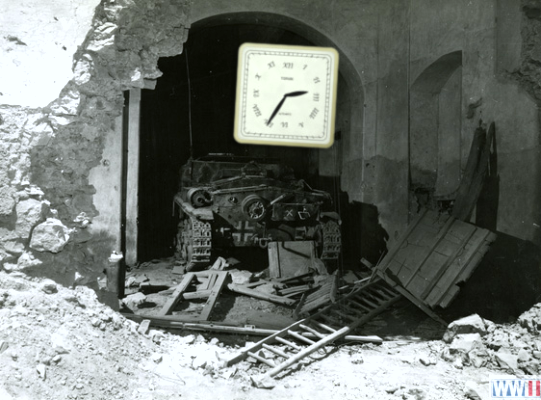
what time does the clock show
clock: 2:35
